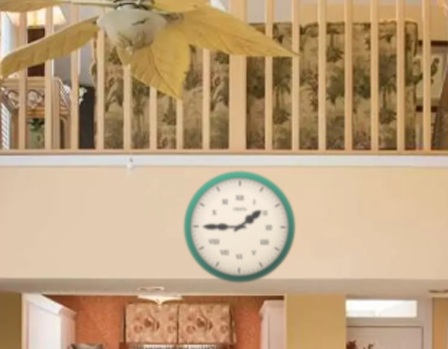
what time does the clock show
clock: 1:45
